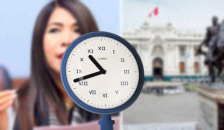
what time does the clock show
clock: 10:42
